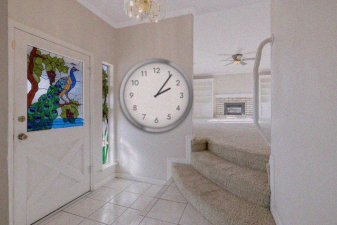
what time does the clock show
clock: 2:06
